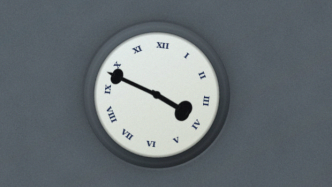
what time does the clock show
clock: 3:48
